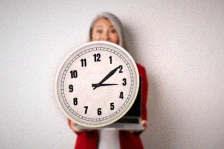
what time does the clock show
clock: 3:09
